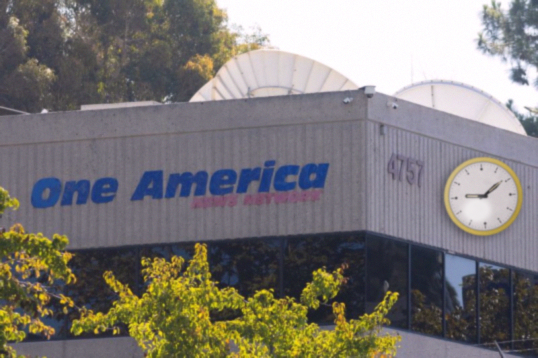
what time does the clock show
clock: 9:09
